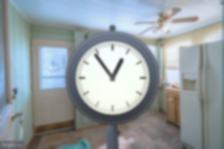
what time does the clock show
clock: 12:54
